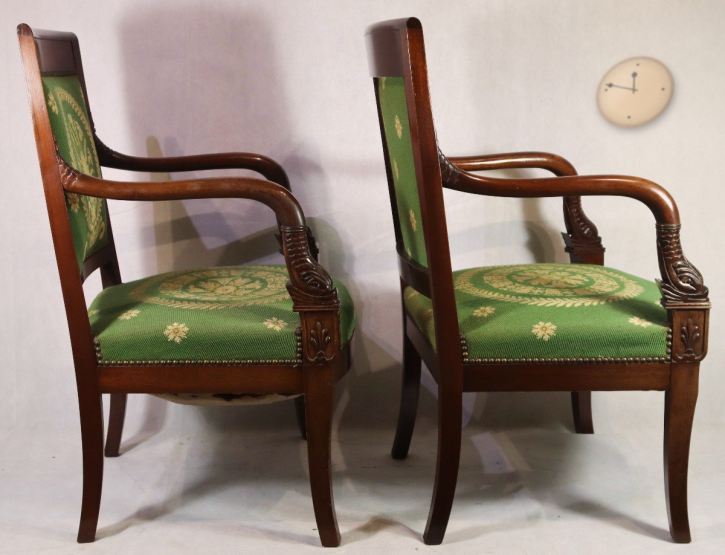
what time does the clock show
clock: 11:47
